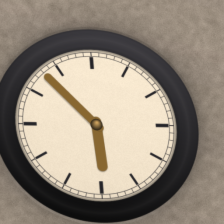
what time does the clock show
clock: 5:53
